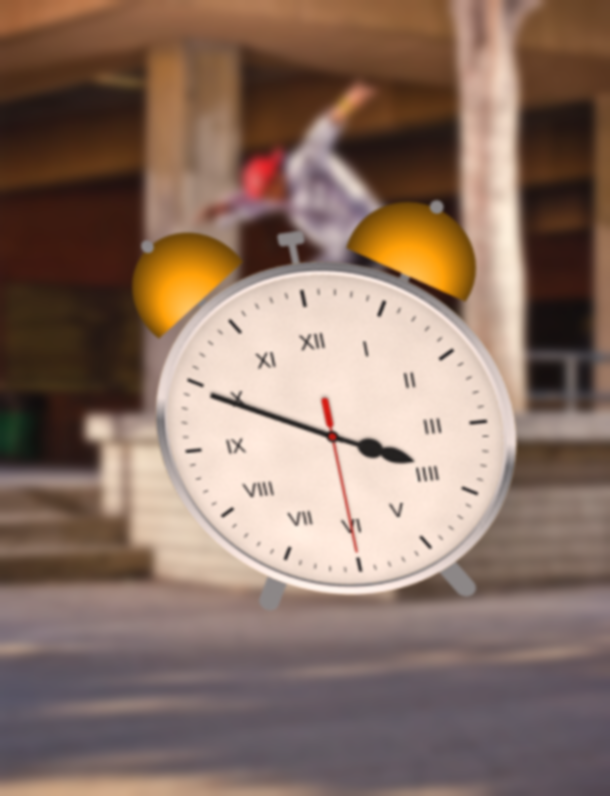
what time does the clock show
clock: 3:49:30
